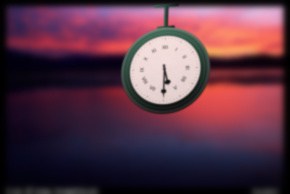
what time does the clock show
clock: 5:30
